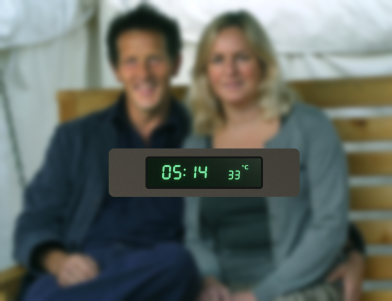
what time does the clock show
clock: 5:14
